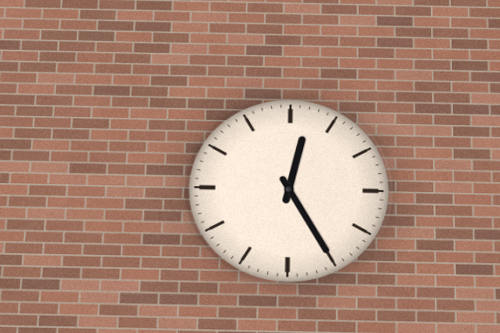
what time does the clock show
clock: 12:25
